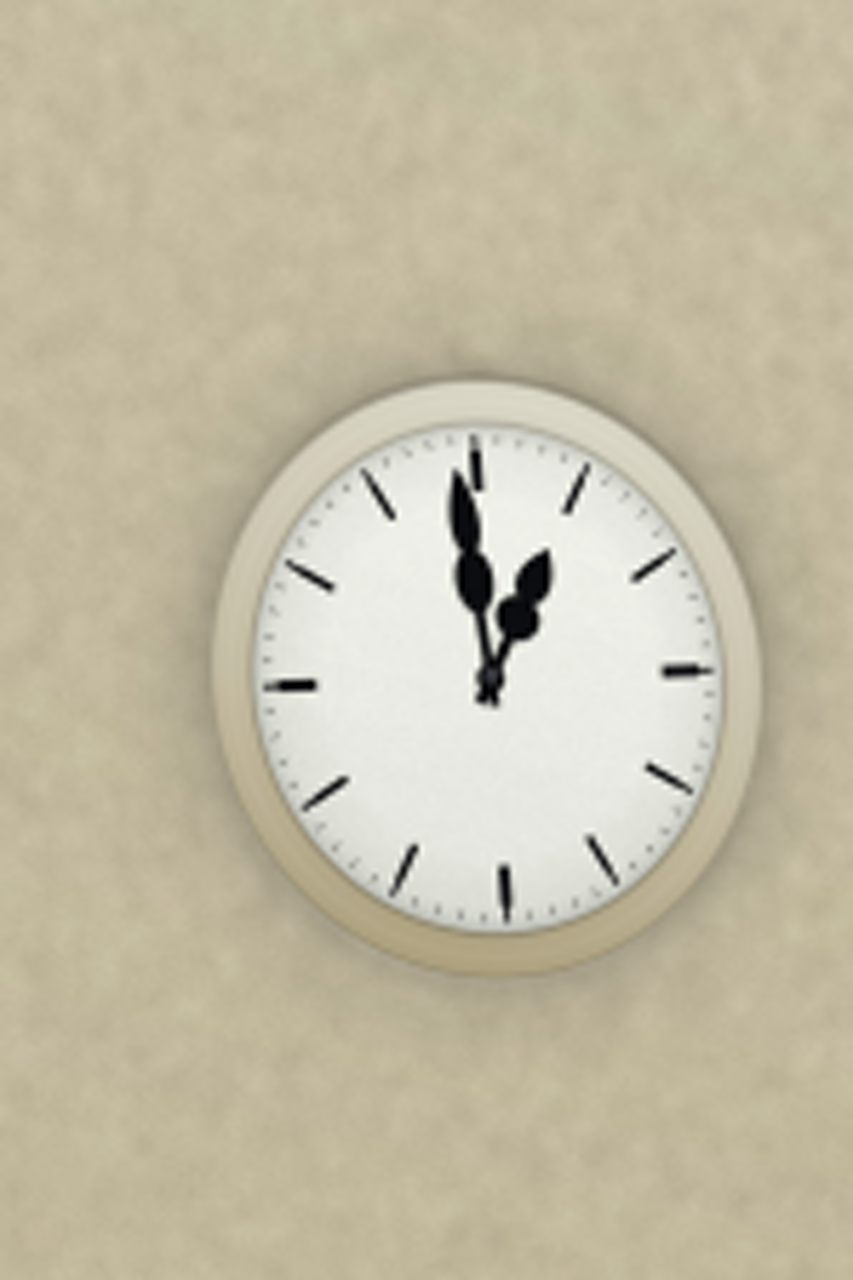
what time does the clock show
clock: 12:59
